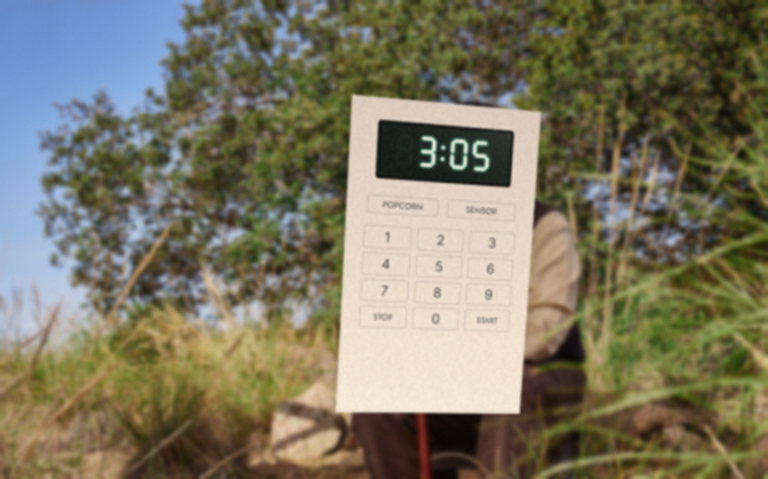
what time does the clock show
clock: 3:05
